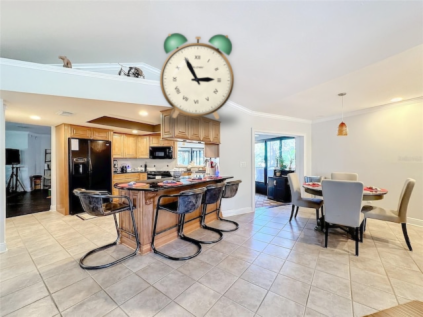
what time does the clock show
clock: 2:55
